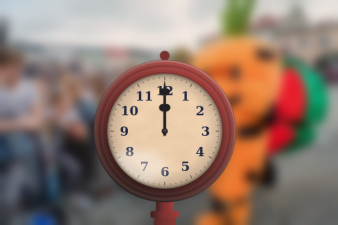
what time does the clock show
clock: 12:00
